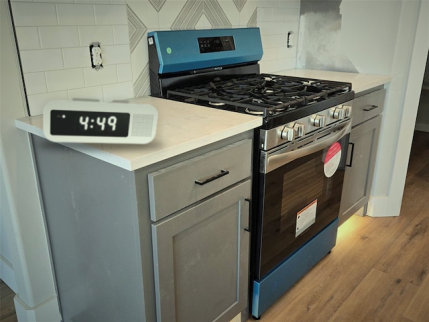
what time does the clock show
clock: 4:49
